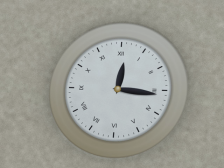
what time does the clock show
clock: 12:16
